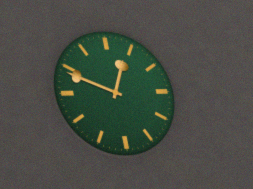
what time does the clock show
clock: 12:49
